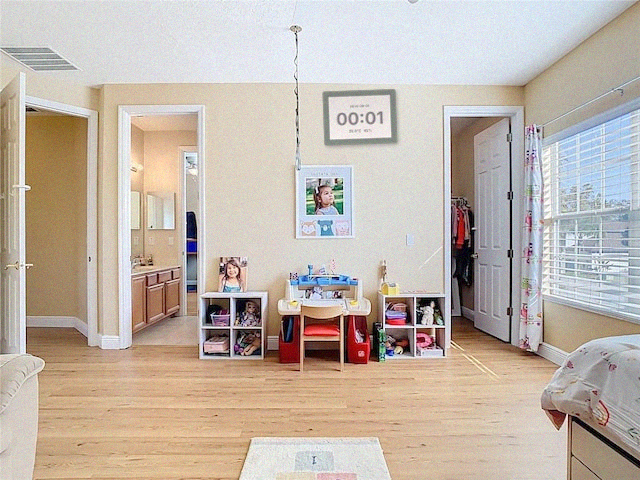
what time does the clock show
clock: 0:01
